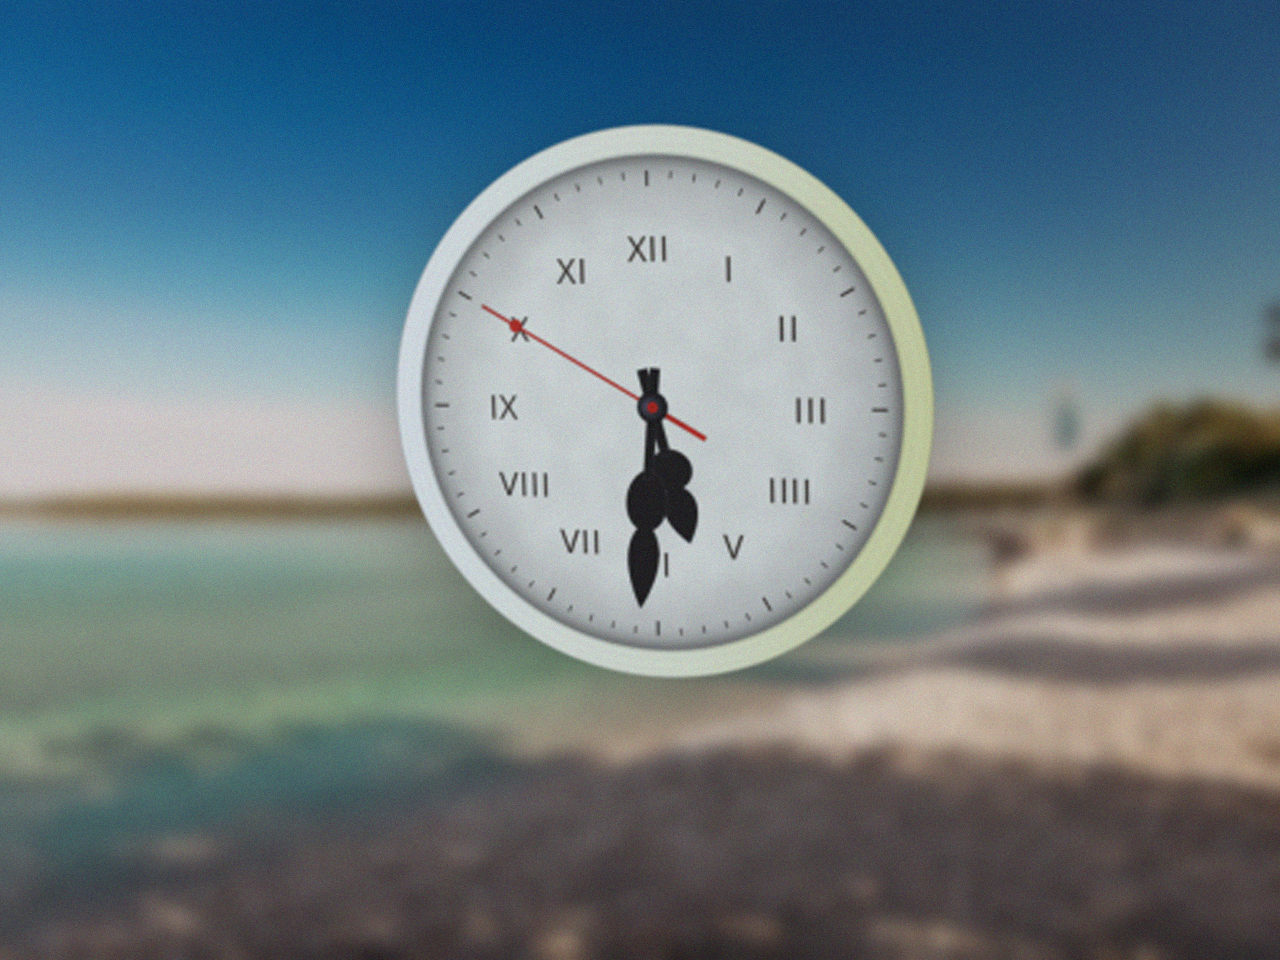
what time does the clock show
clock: 5:30:50
